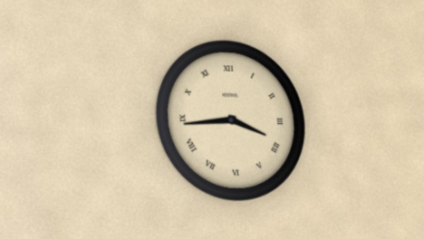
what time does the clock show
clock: 3:44
